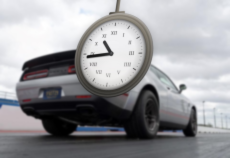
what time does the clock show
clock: 10:44
